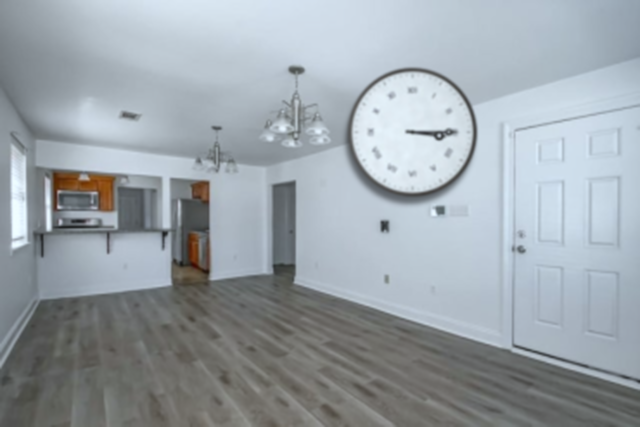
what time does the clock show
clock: 3:15
